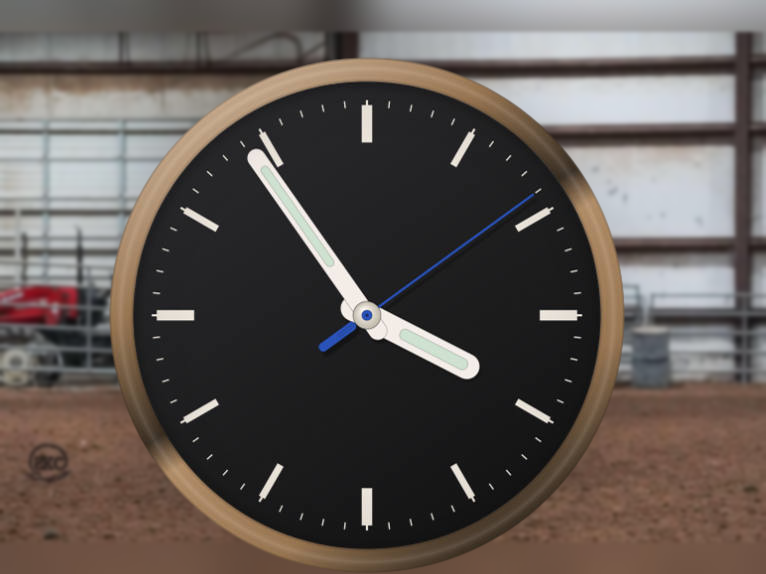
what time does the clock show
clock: 3:54:09
